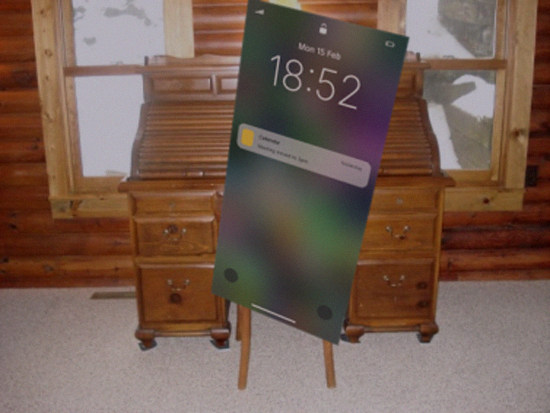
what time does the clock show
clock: 18:52
